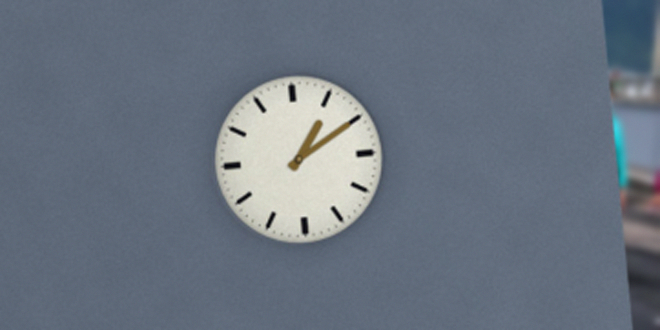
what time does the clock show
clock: 1:10
